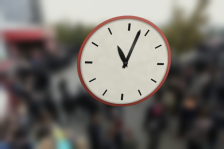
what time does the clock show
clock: 11:03
